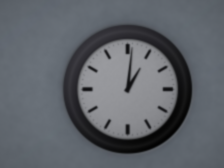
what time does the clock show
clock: 1:01
